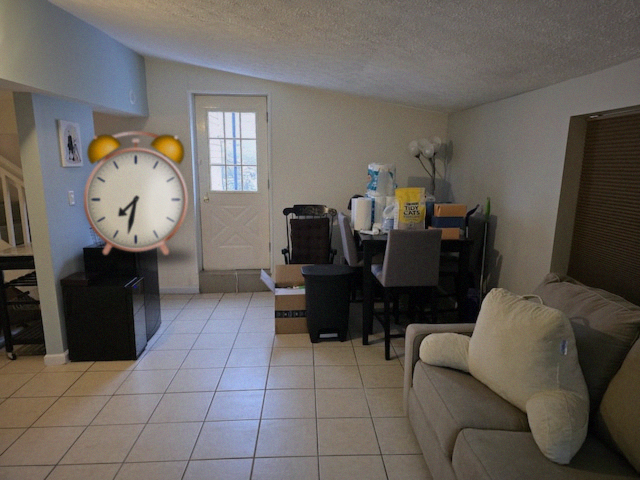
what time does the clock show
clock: 7:32
